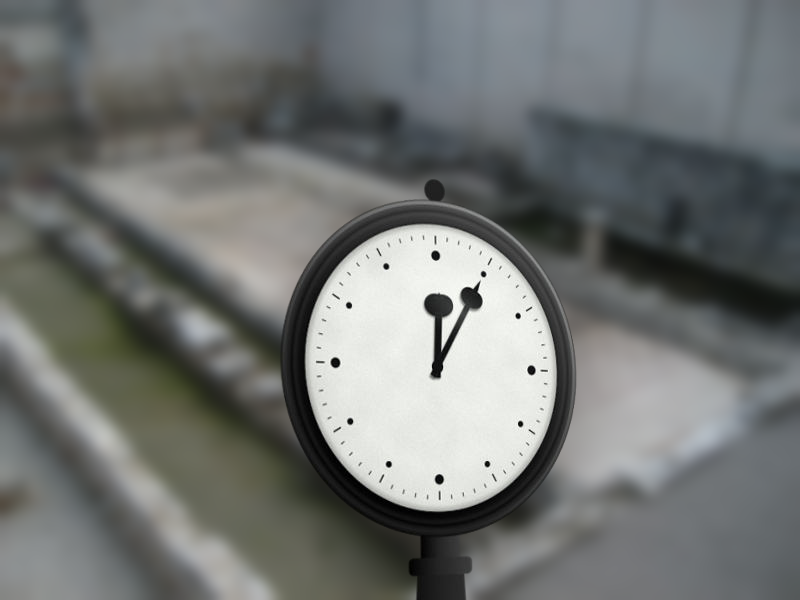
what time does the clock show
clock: 12:05
